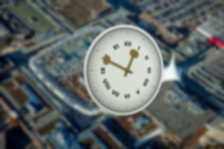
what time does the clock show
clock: 12:49
